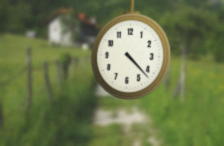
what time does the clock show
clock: 4:22
